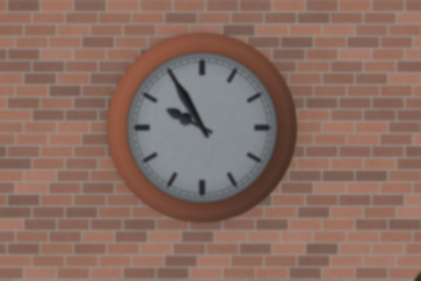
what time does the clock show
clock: 9:55
